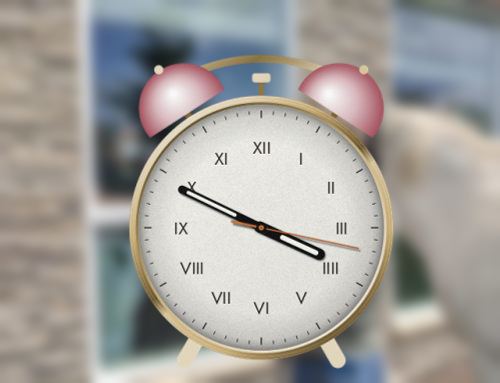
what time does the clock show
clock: 3:49:17
